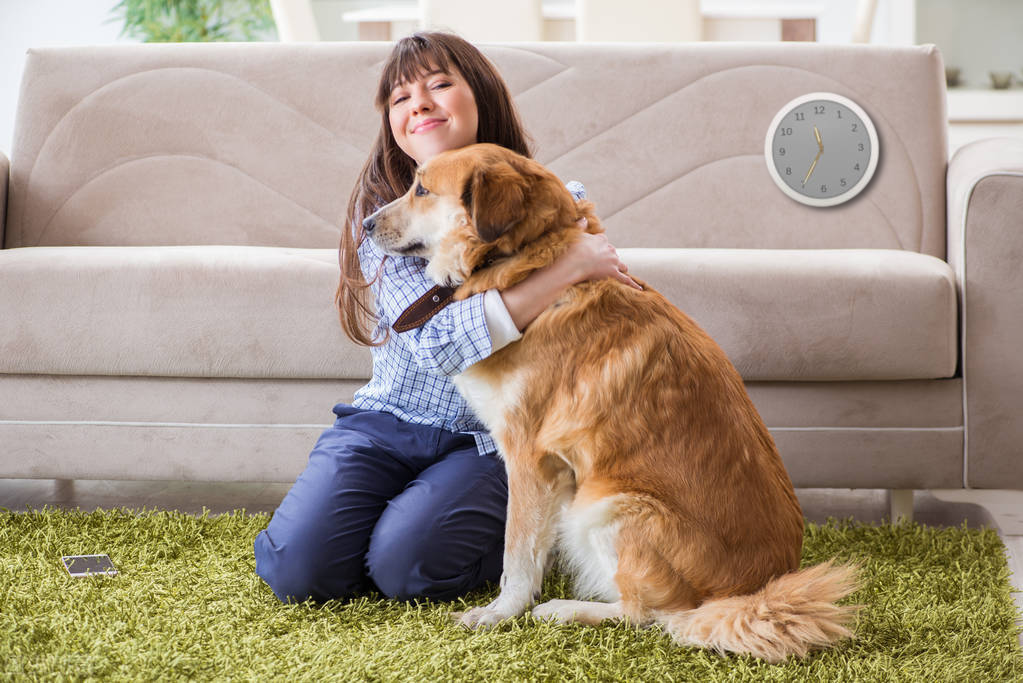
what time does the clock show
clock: 11:35
